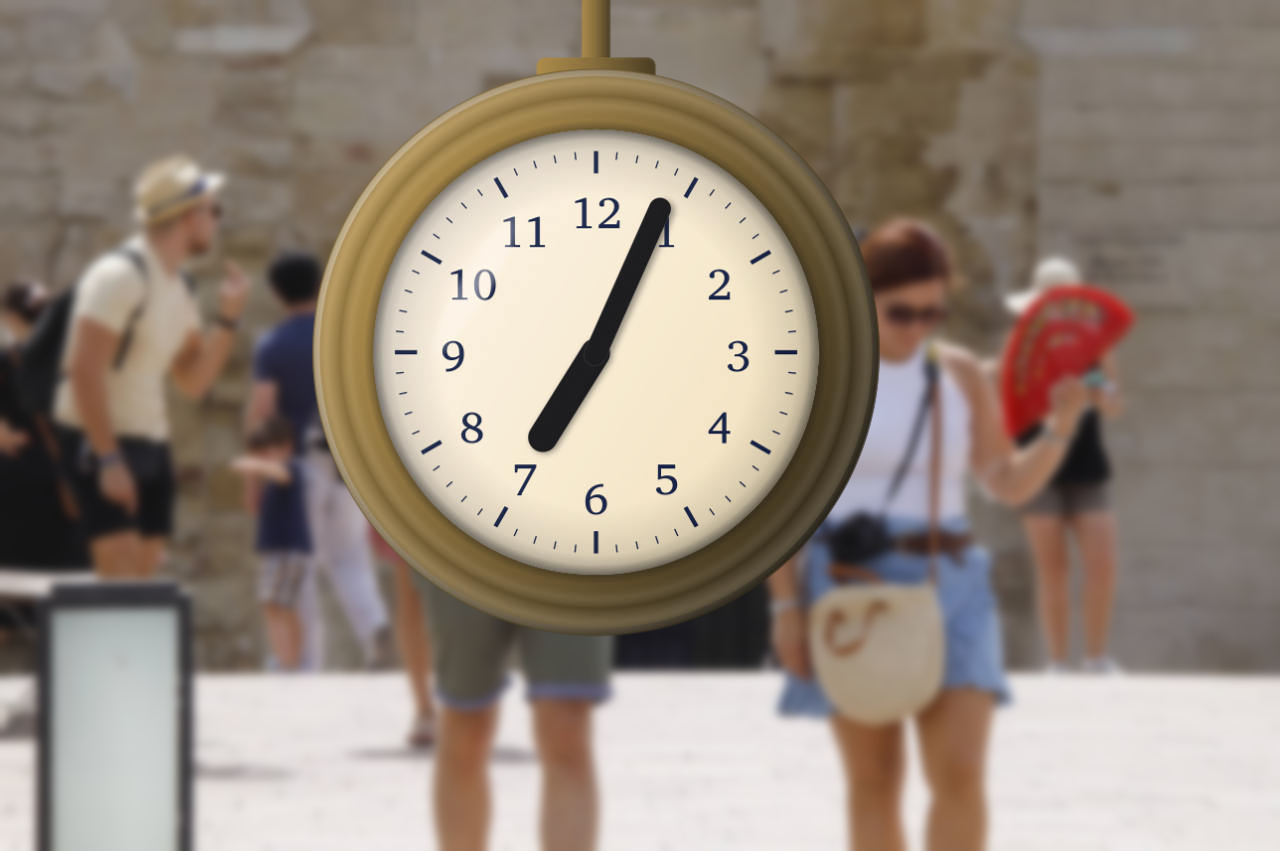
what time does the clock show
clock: 7:04
